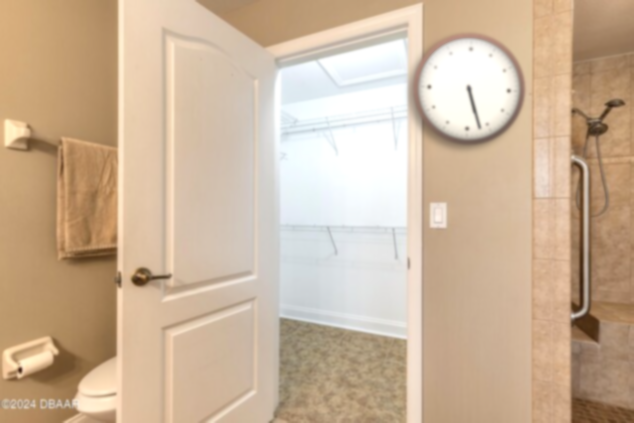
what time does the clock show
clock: 5:27
